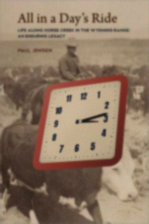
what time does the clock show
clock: 3:13
